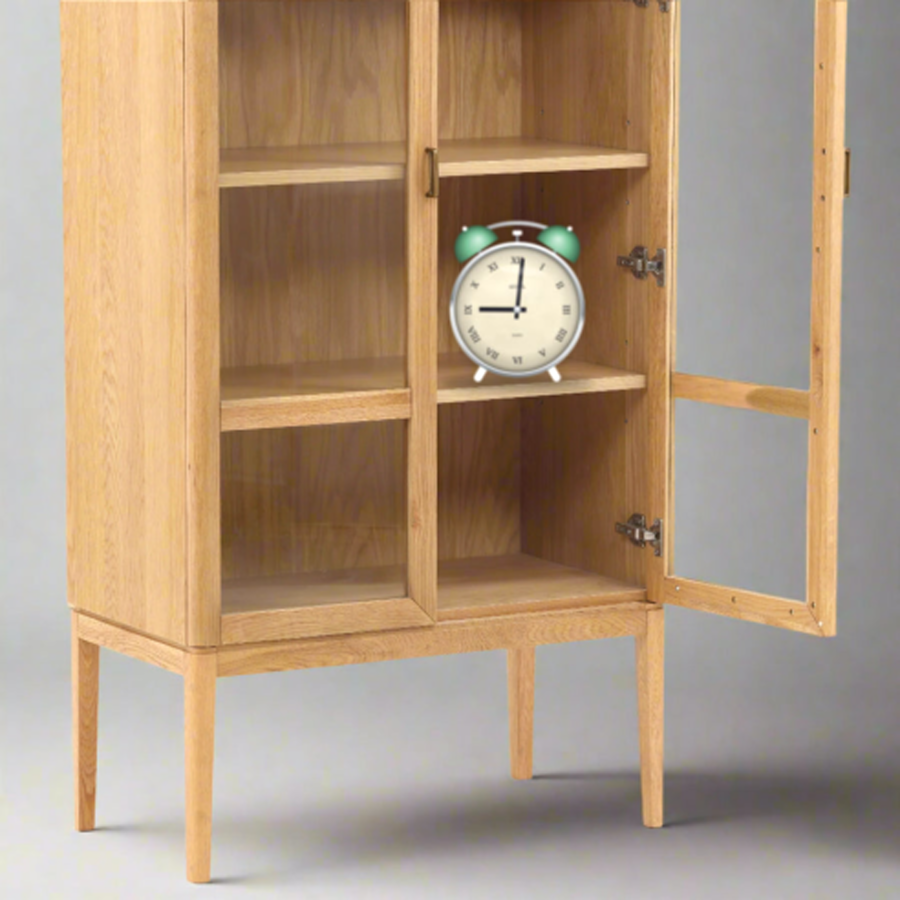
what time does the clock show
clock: 9:01
